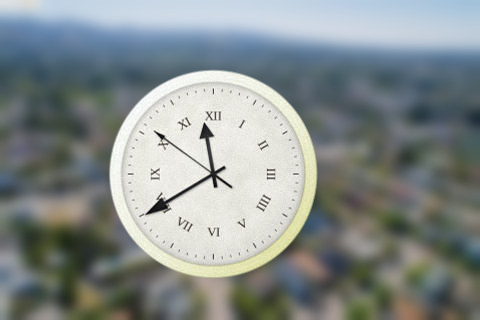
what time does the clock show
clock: 11:39:51
